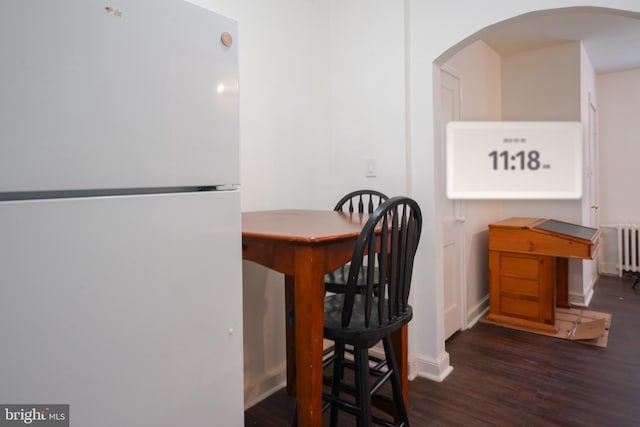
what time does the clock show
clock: 11:18
